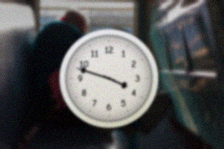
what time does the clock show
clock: 3:48
